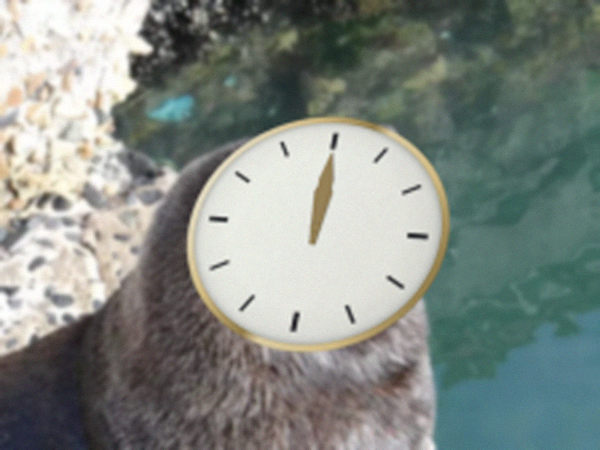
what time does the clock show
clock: 12:00
